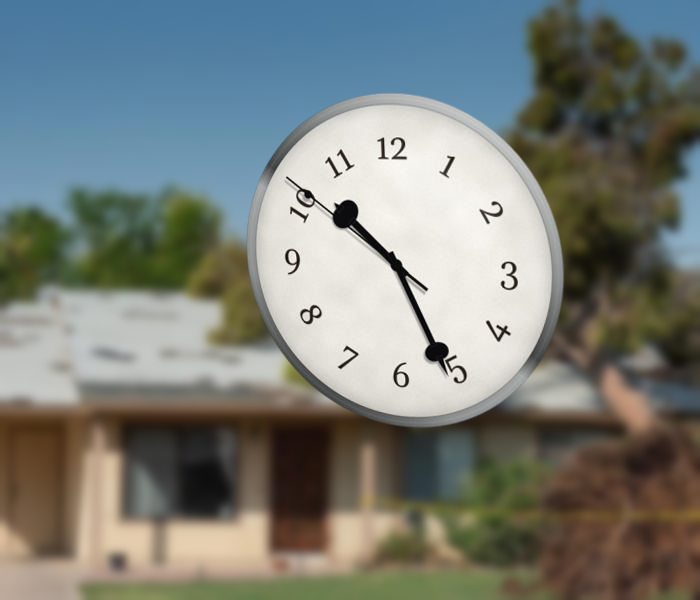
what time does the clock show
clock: 10:25:51
